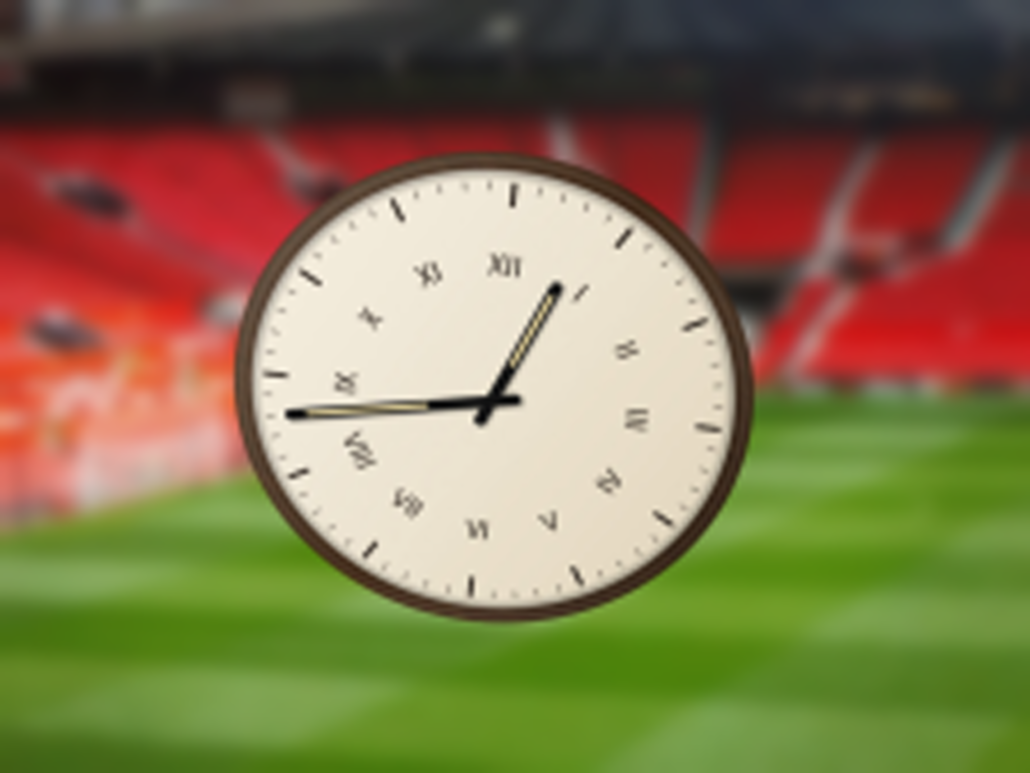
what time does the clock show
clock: 12:43
